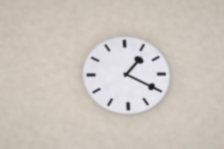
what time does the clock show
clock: 1:20
